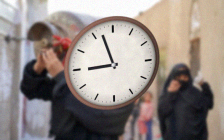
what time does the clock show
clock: 8:57
